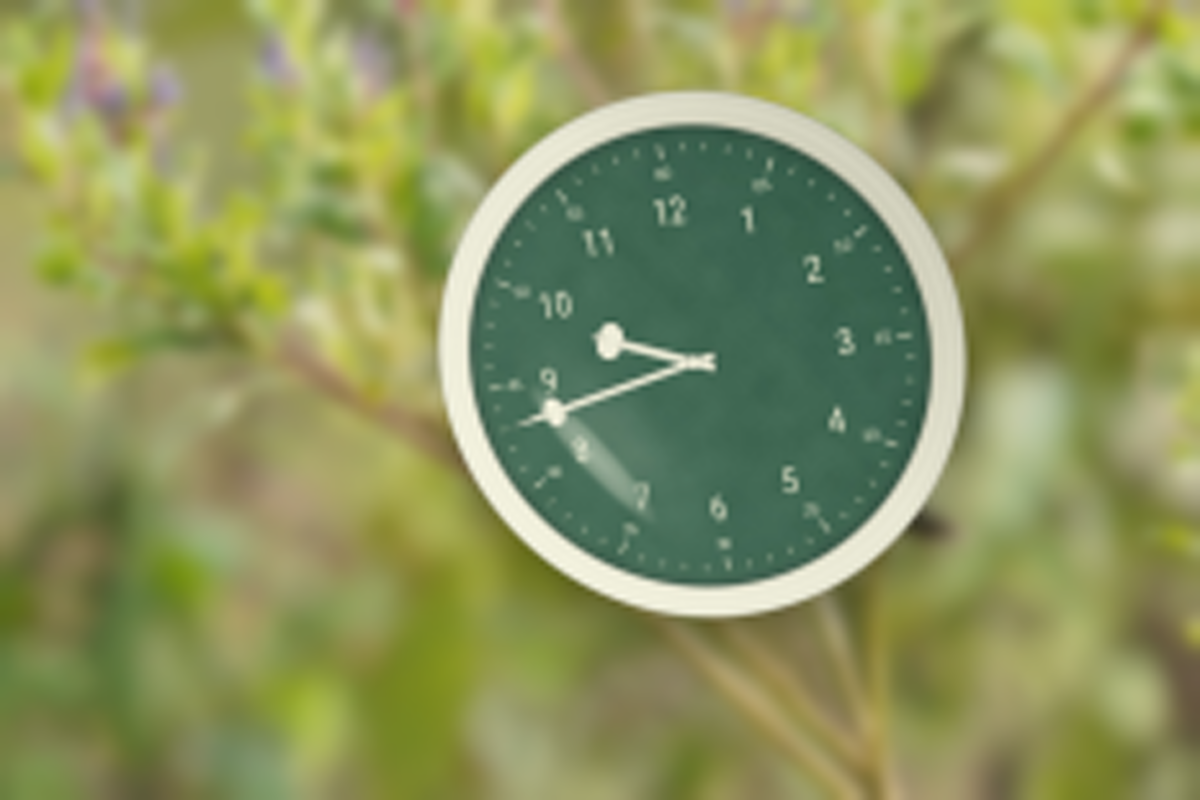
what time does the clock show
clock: 9:43
